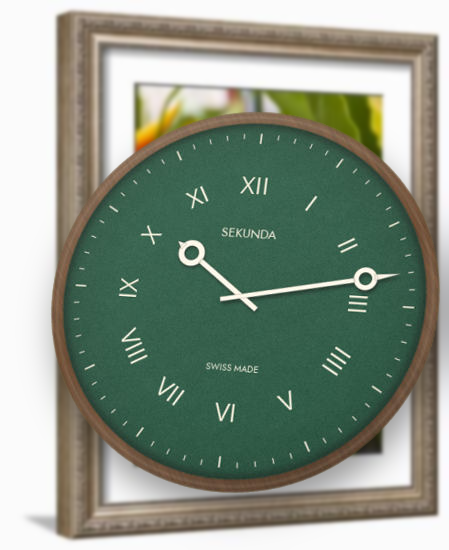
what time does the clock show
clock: 10:13
